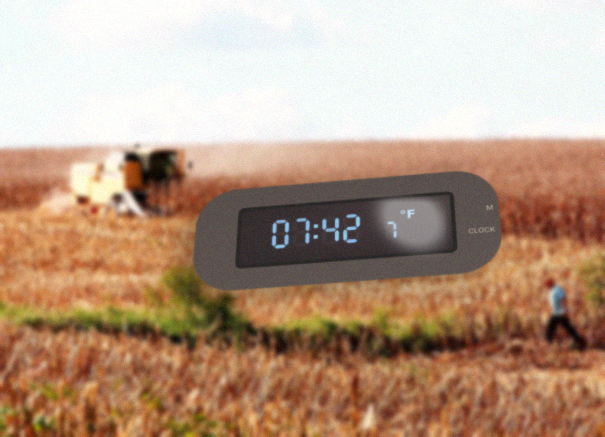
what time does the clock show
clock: 7:42
